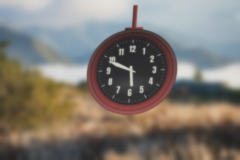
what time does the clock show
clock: 5:49
